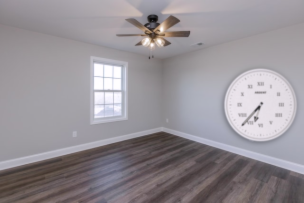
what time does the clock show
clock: 6:37
